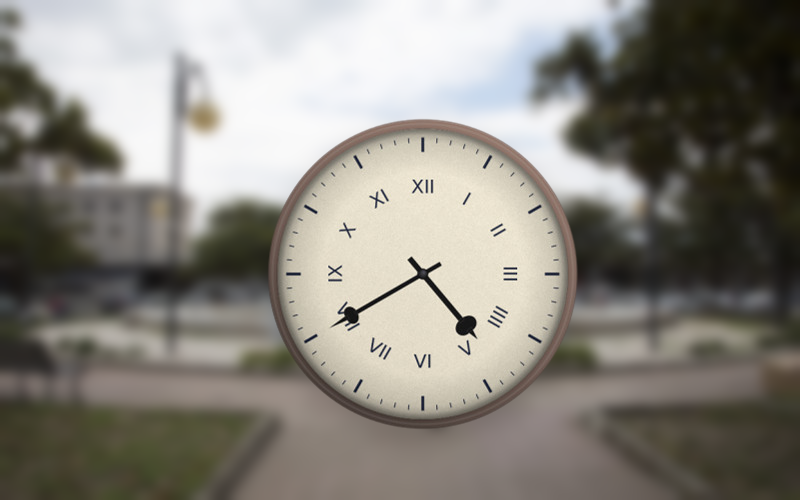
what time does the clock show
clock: 4:40
